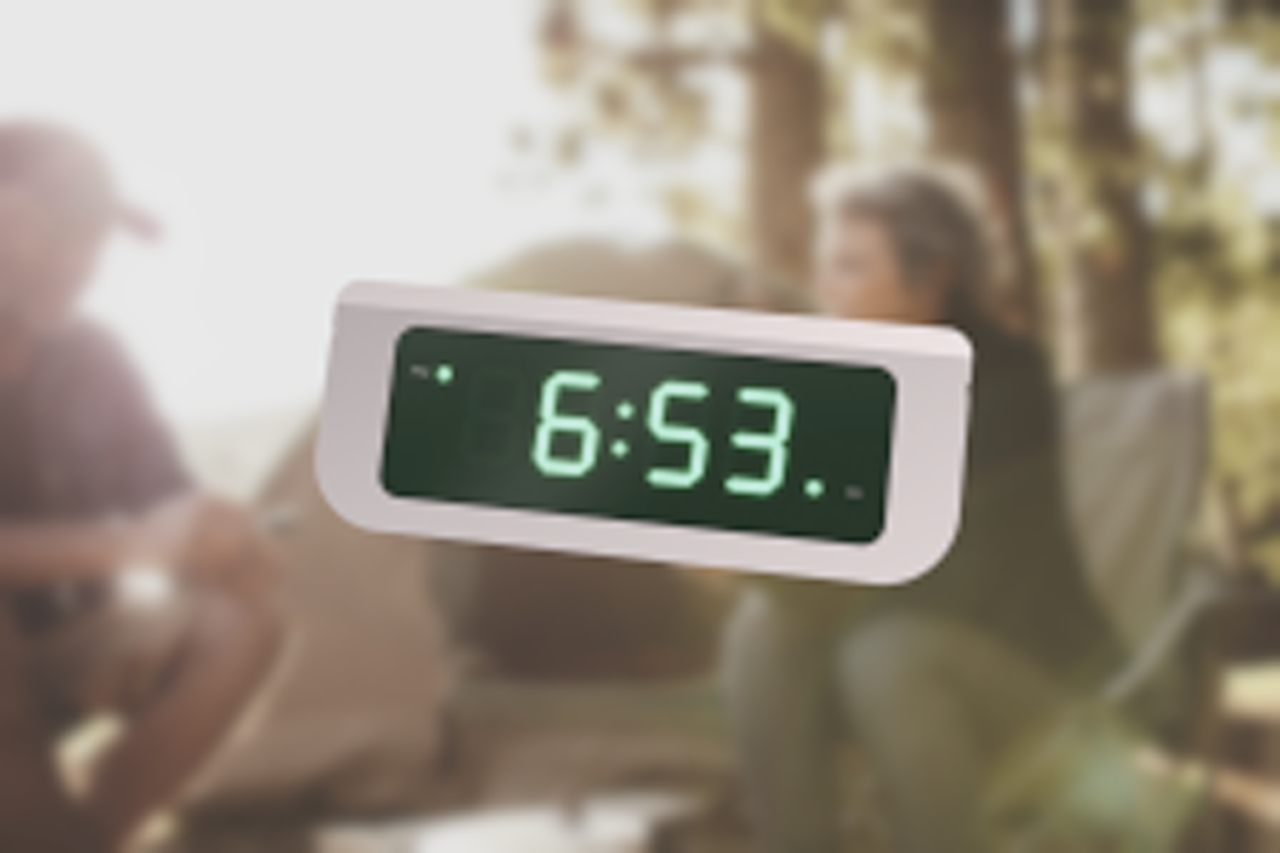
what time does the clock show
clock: 6:53
